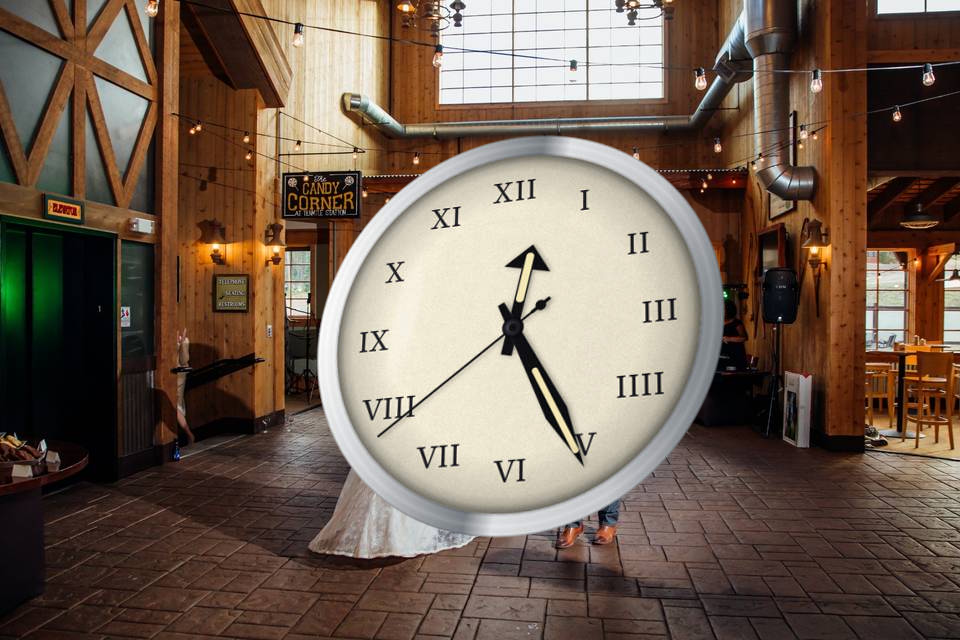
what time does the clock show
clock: 12:25:39
